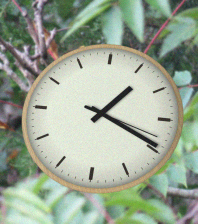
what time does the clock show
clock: 1:19:18
